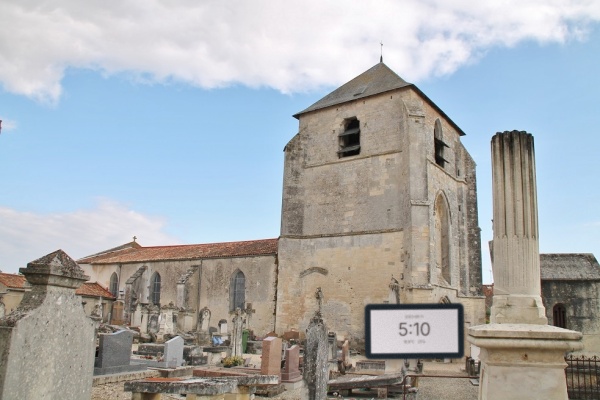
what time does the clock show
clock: 5:10
